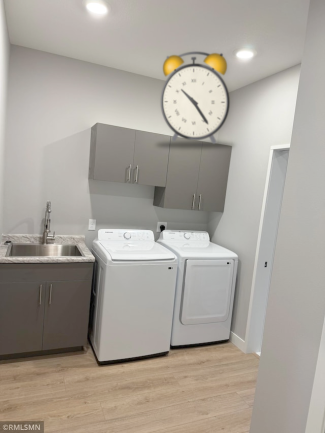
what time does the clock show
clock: 10:24
